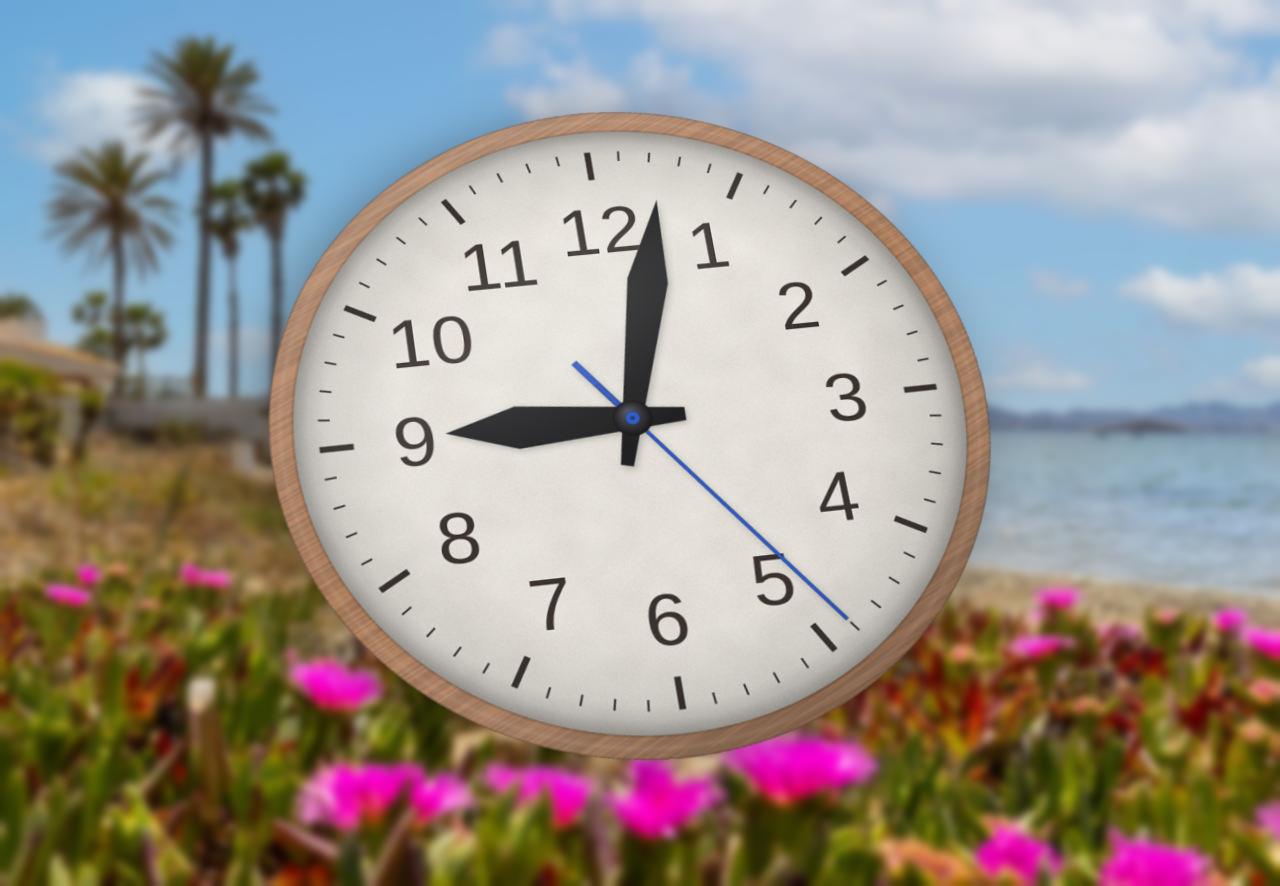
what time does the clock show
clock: 9:02:24
